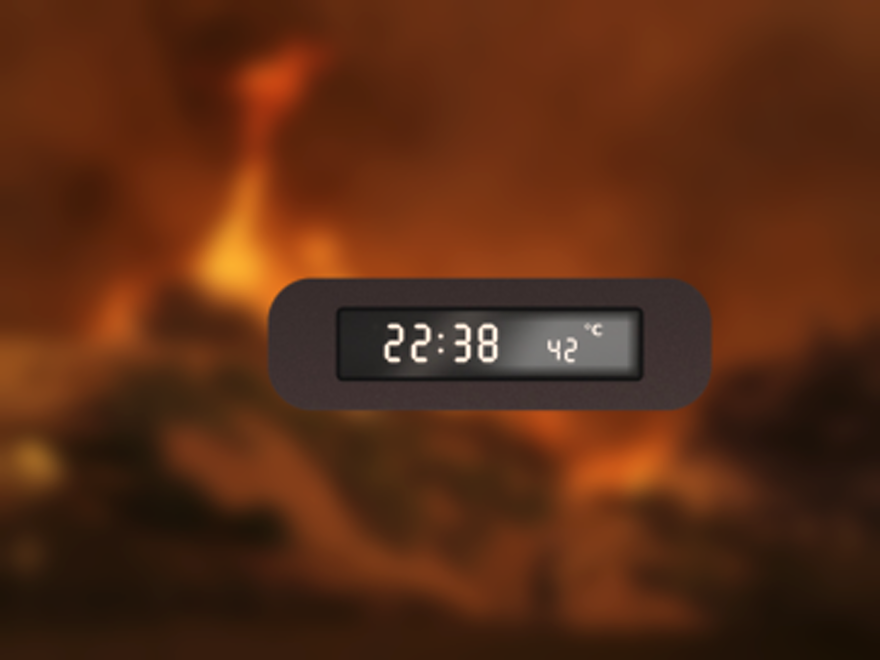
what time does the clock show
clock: 22:38
